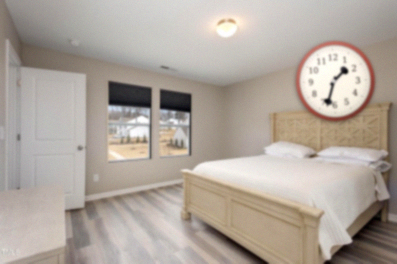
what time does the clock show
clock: 1:33
